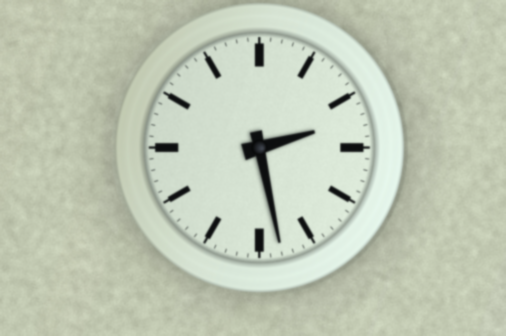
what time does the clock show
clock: 2:28
